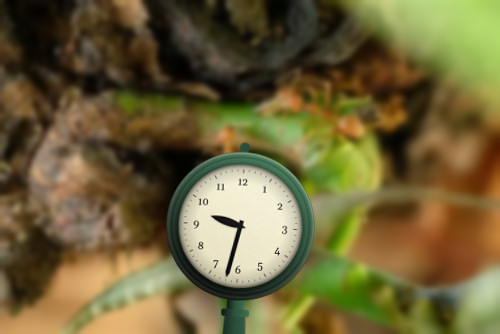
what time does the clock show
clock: 9:32
